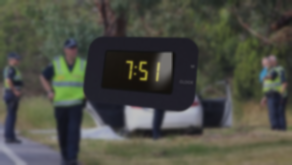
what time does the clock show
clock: 7:51
